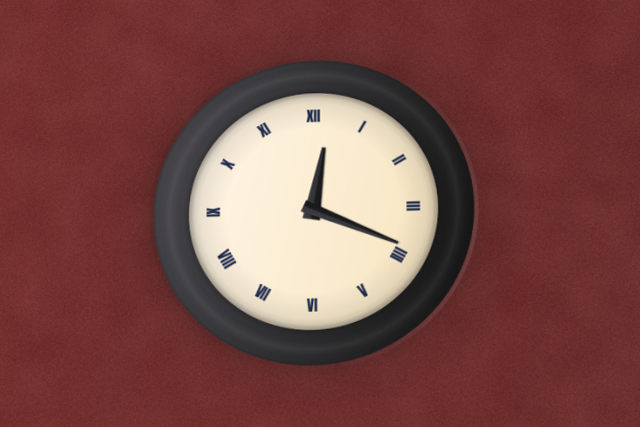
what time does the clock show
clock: 12:19
